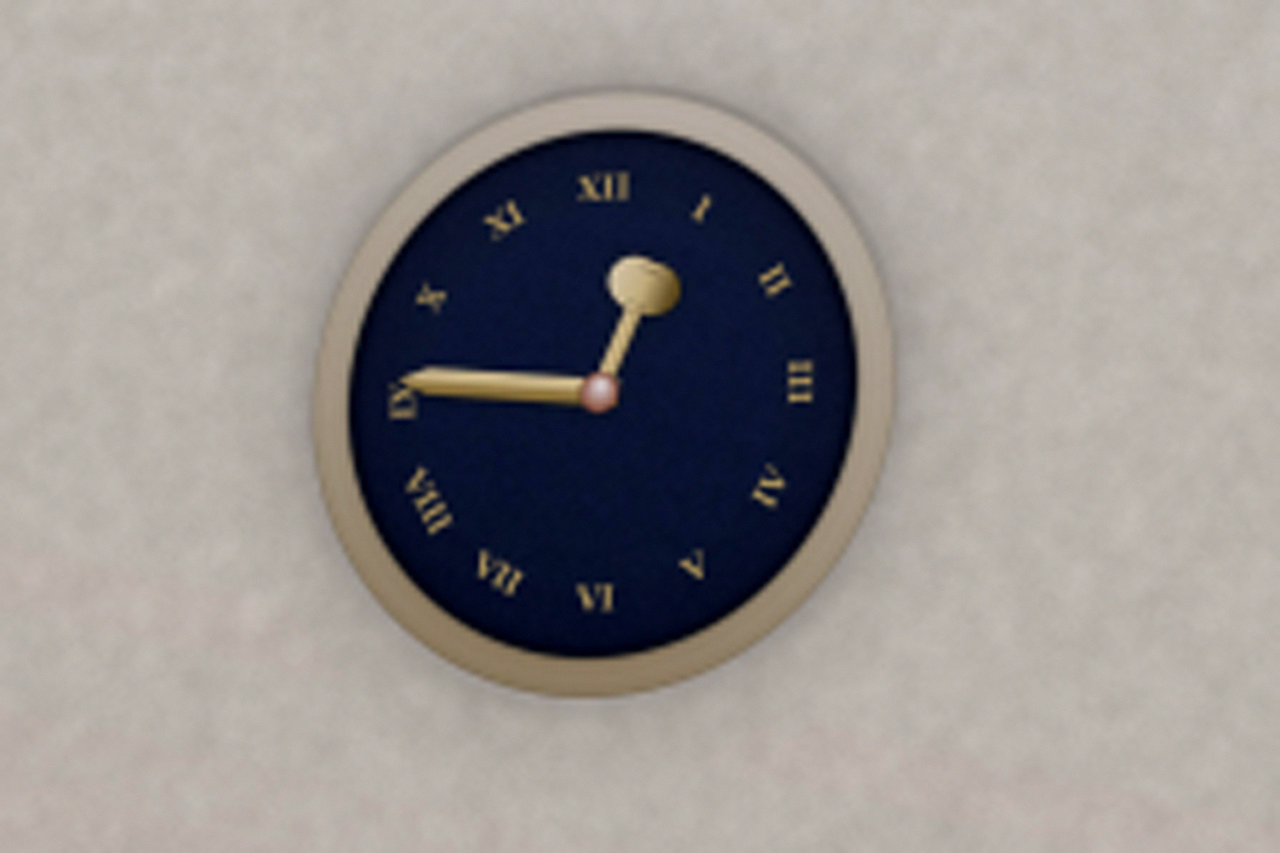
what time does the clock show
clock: 12:46
